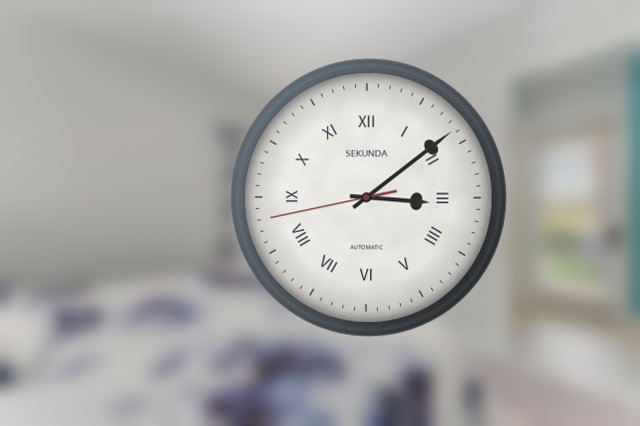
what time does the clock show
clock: 3:08:43
